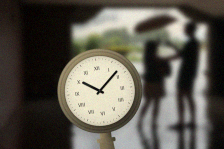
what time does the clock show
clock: 10:08
